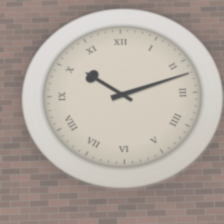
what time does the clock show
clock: 10:12
